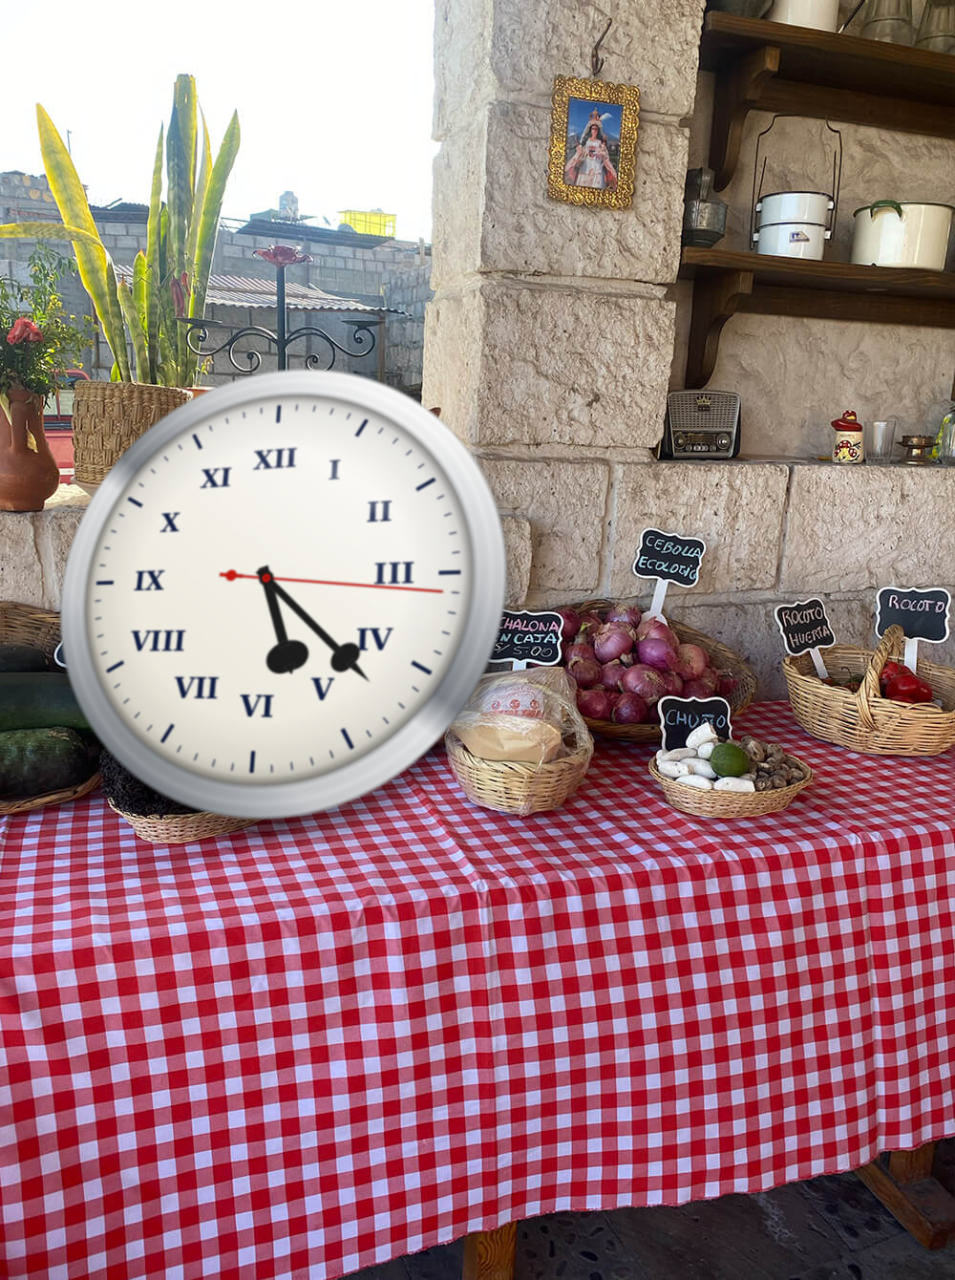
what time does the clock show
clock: 5:22:16
